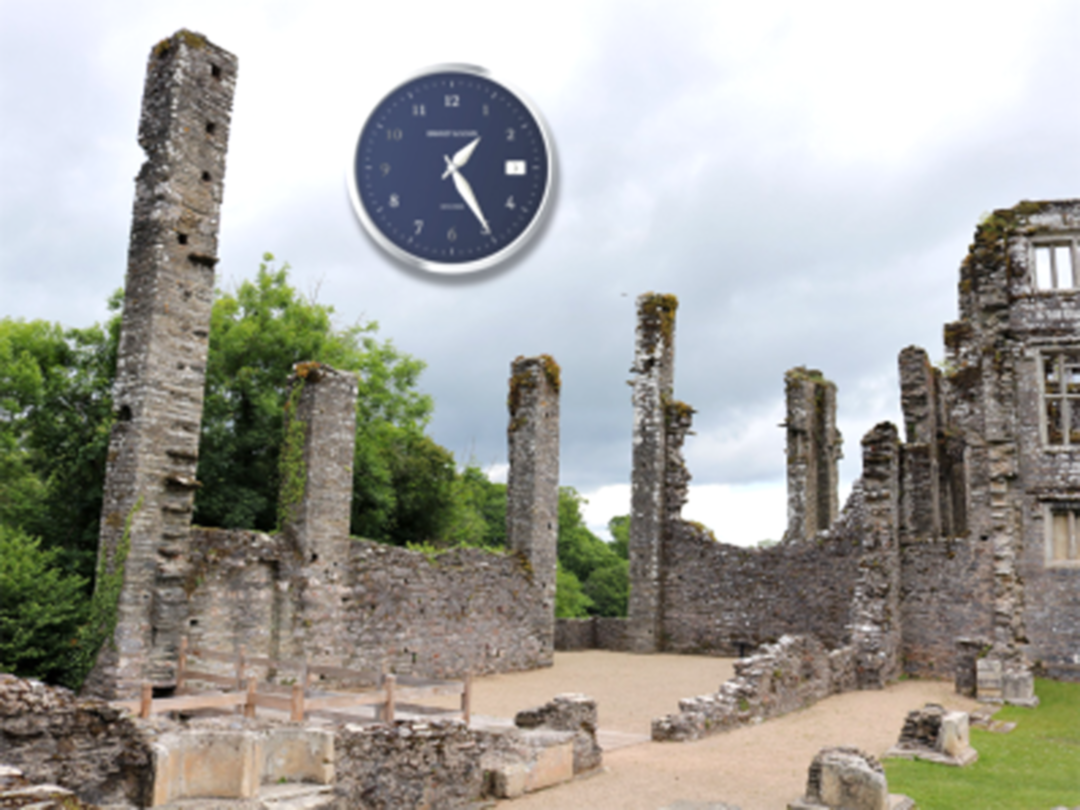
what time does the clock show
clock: 1:25
